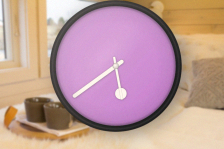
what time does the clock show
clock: 5:39
